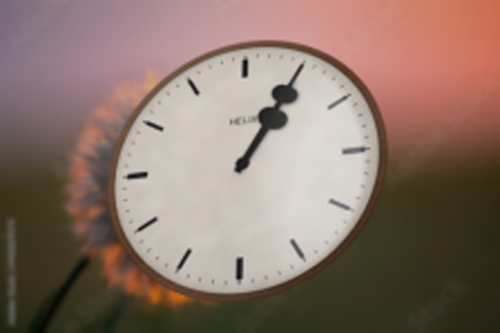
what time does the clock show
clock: 1:05
